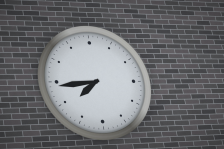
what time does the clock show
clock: 7:44
